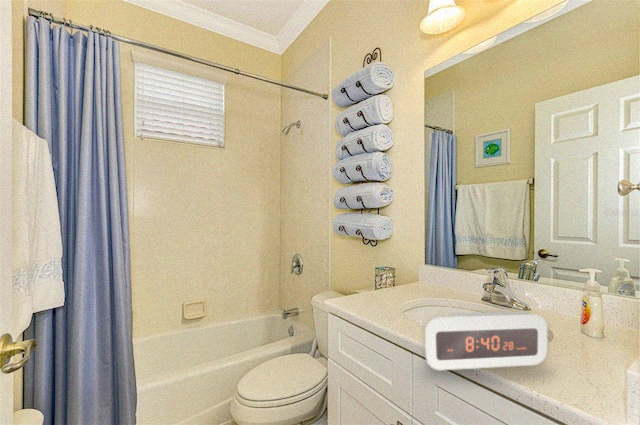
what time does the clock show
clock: 8:40
